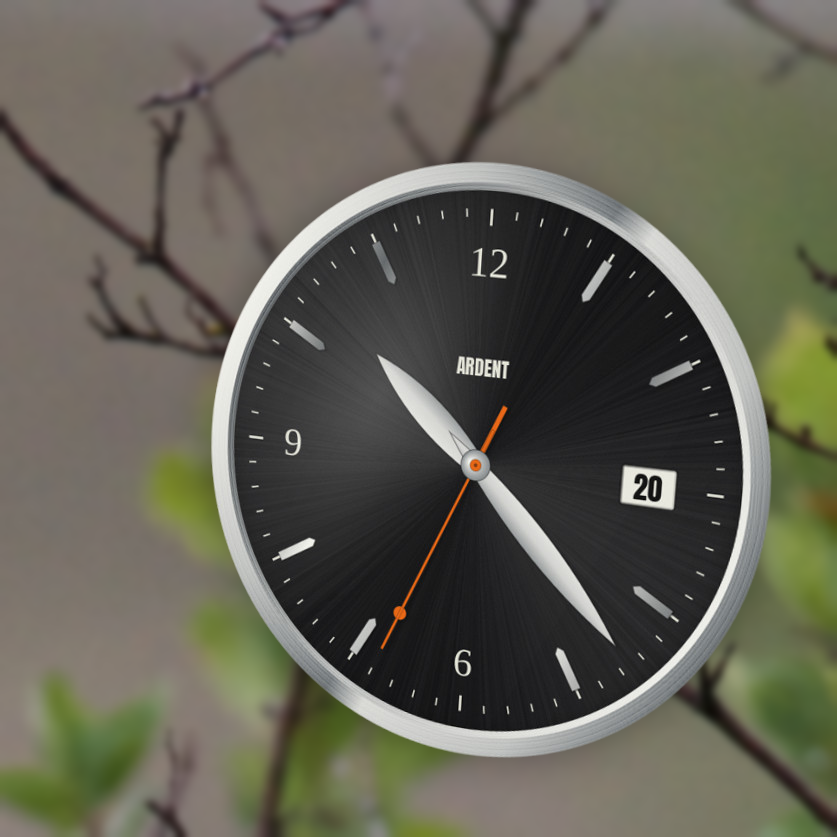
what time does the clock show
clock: 10:22:34
